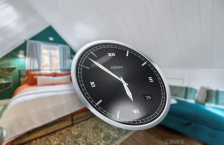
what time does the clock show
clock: 5:53
